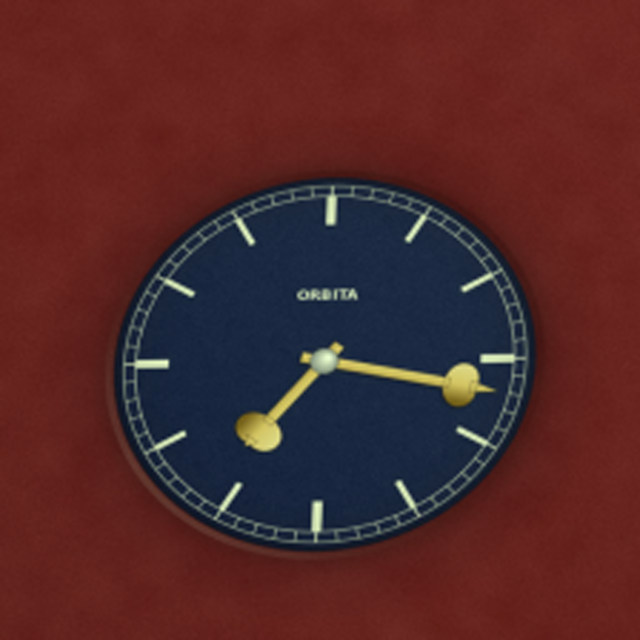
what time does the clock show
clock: 7:17
